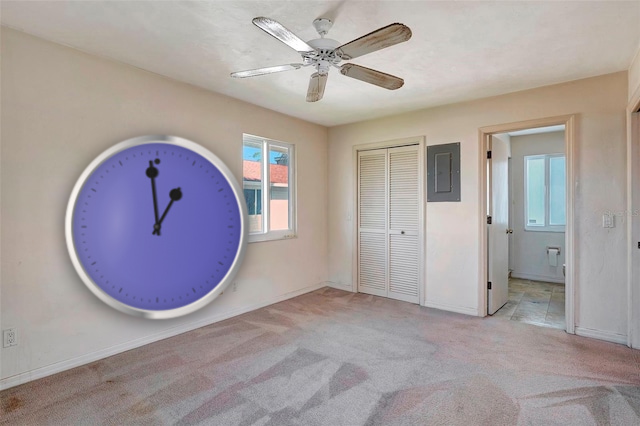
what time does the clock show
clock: 12:59
